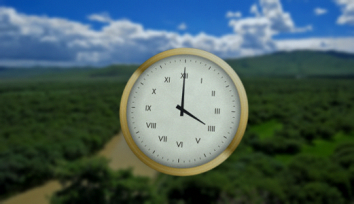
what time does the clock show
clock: 4:00
